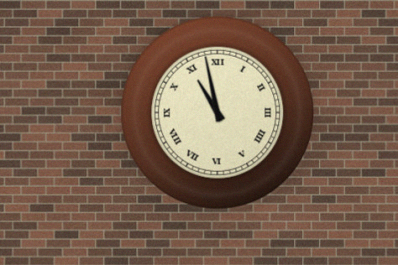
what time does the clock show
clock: 10:58
